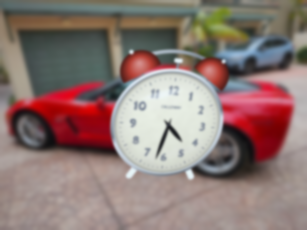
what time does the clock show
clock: 4:32
